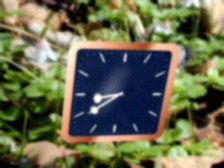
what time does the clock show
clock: 8:39
